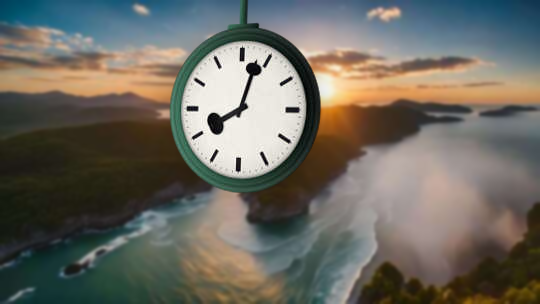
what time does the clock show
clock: 8:03
